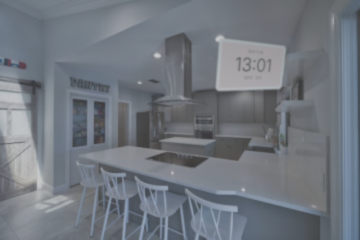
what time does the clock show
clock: 13:01
